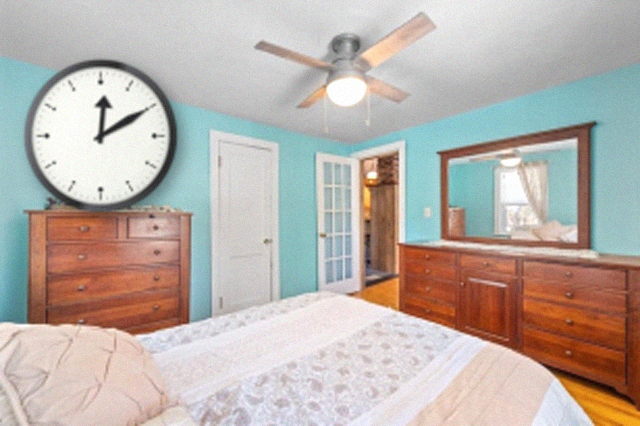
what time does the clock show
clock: 12:10
